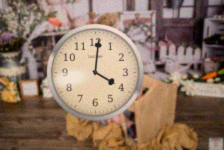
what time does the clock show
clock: 4:01
